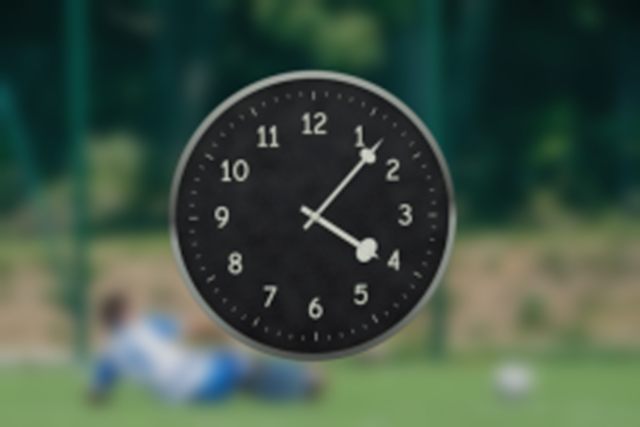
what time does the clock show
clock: 4:07
